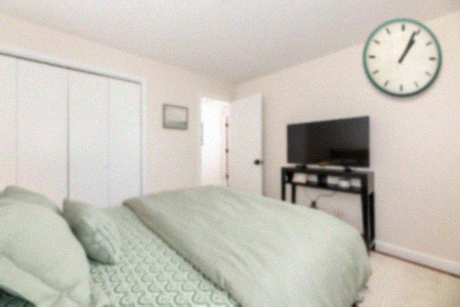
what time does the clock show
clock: 1:04
